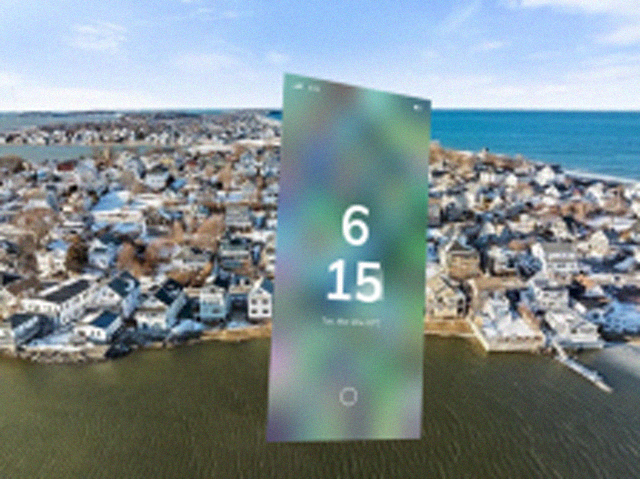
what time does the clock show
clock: 6:15
